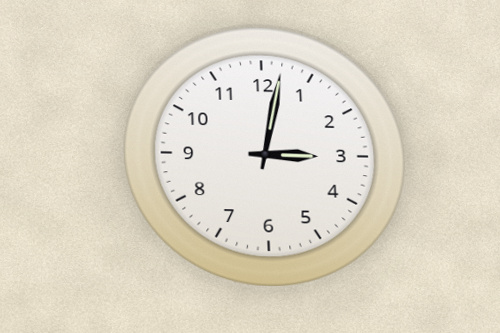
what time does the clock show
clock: 3:02
